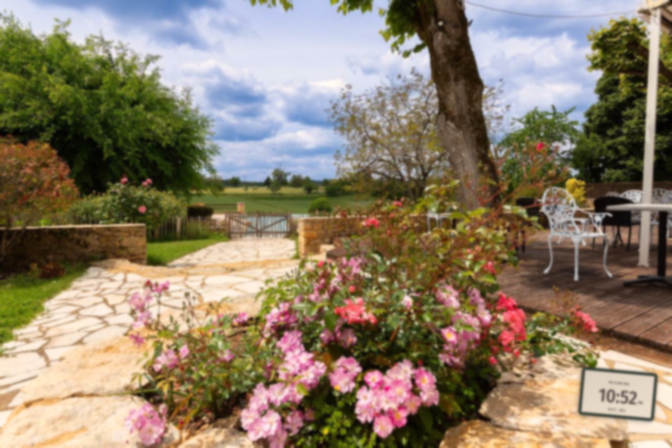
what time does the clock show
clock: 10:52
